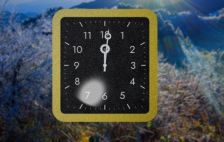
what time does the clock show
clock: 12:01
